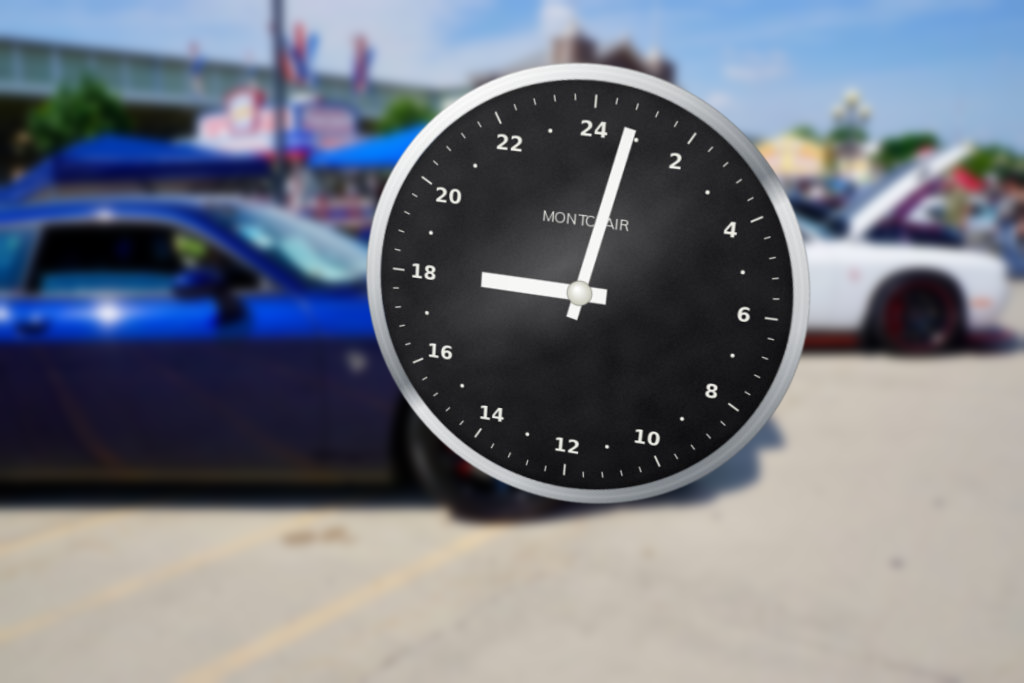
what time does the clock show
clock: 18:02
